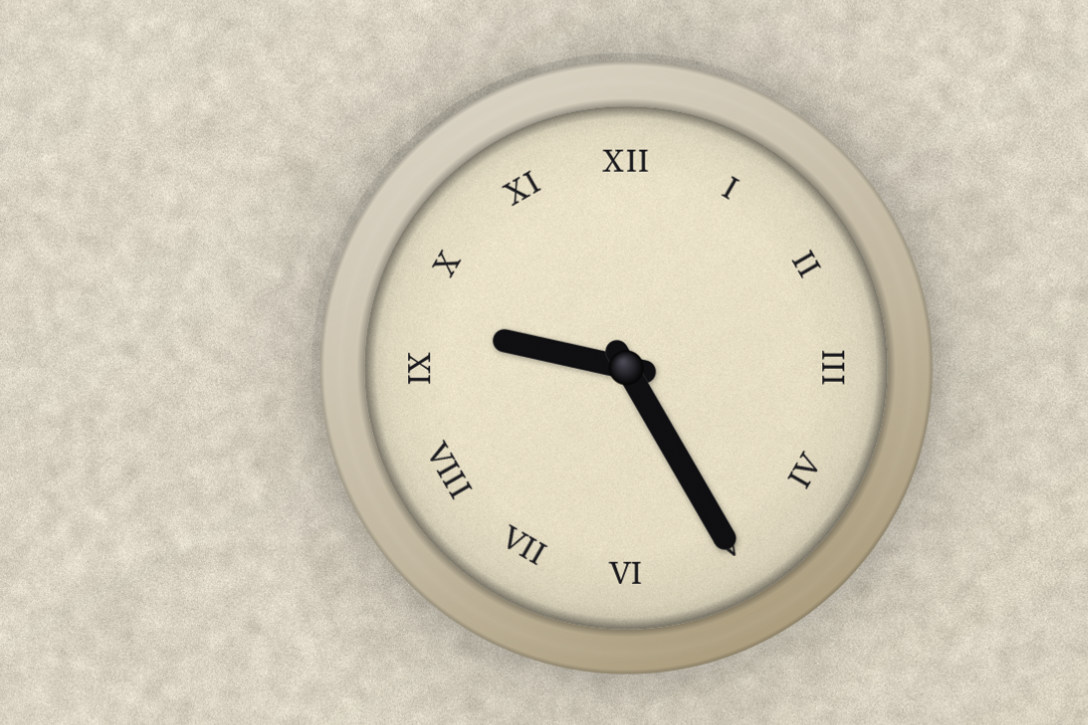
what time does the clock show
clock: 9:25
